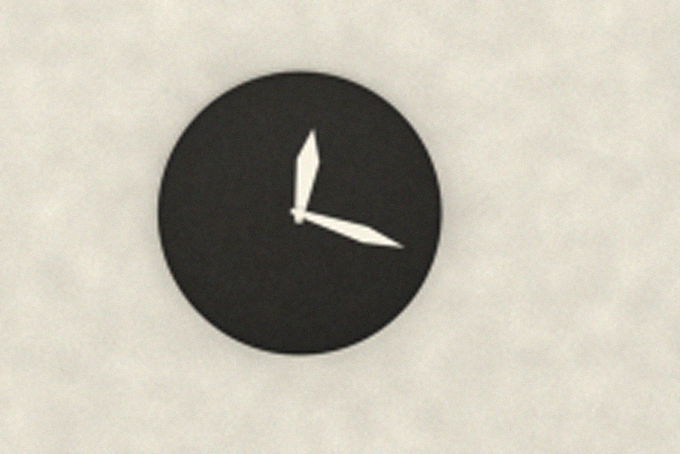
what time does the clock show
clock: 12:18
